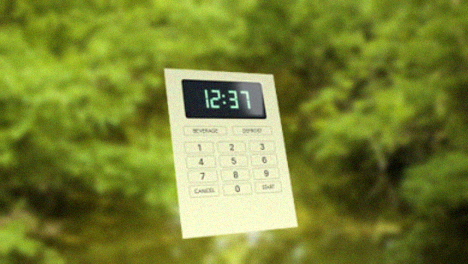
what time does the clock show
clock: 12:37
